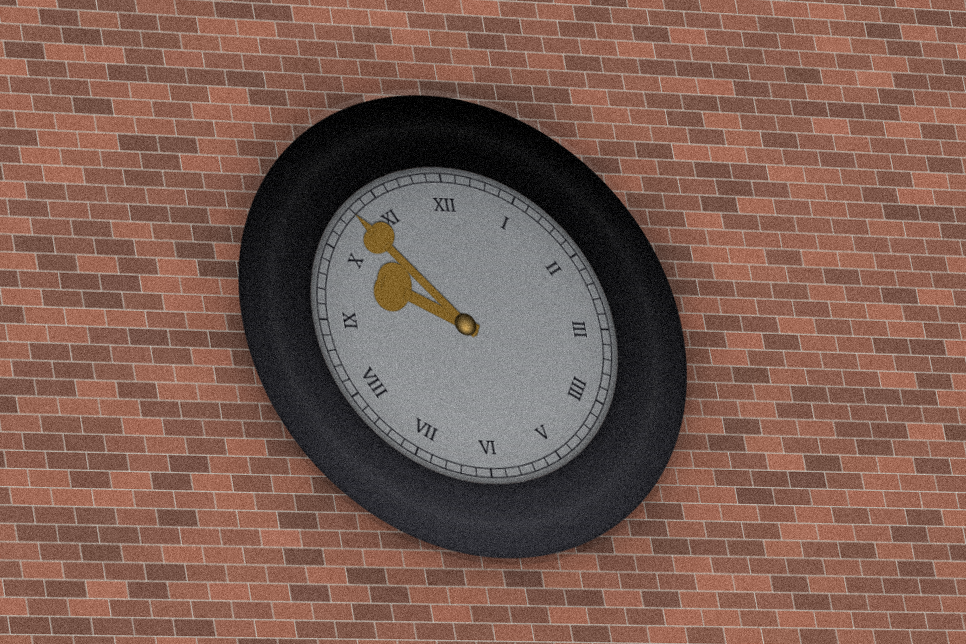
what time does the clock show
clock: 9:53
